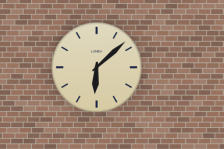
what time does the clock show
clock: 6:08
